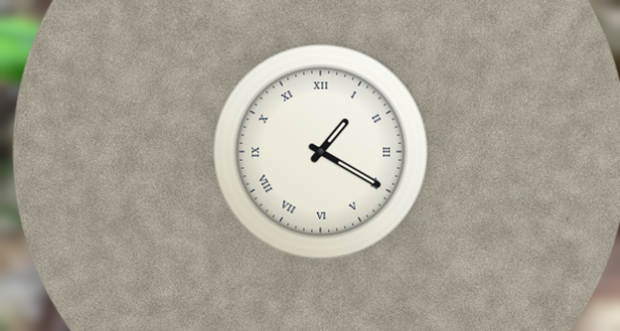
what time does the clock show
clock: 1:20
